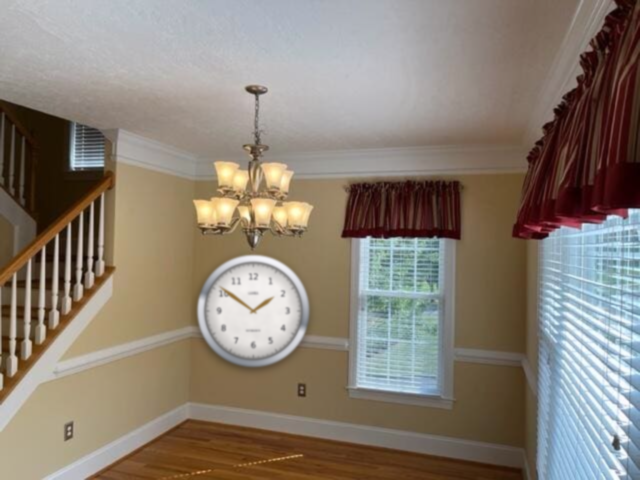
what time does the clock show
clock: 1:51
